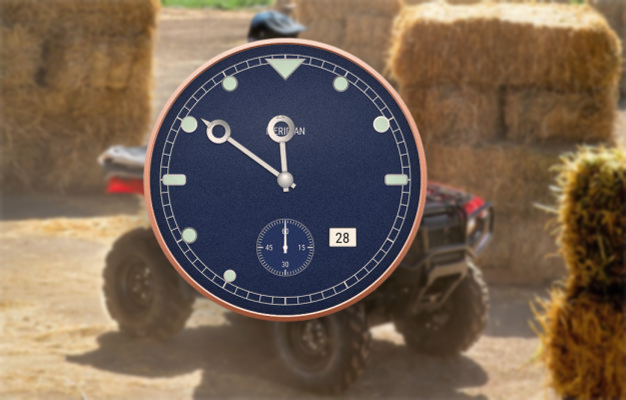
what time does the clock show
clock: 11:51
